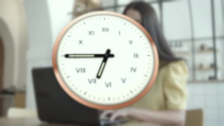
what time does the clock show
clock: 6:45
